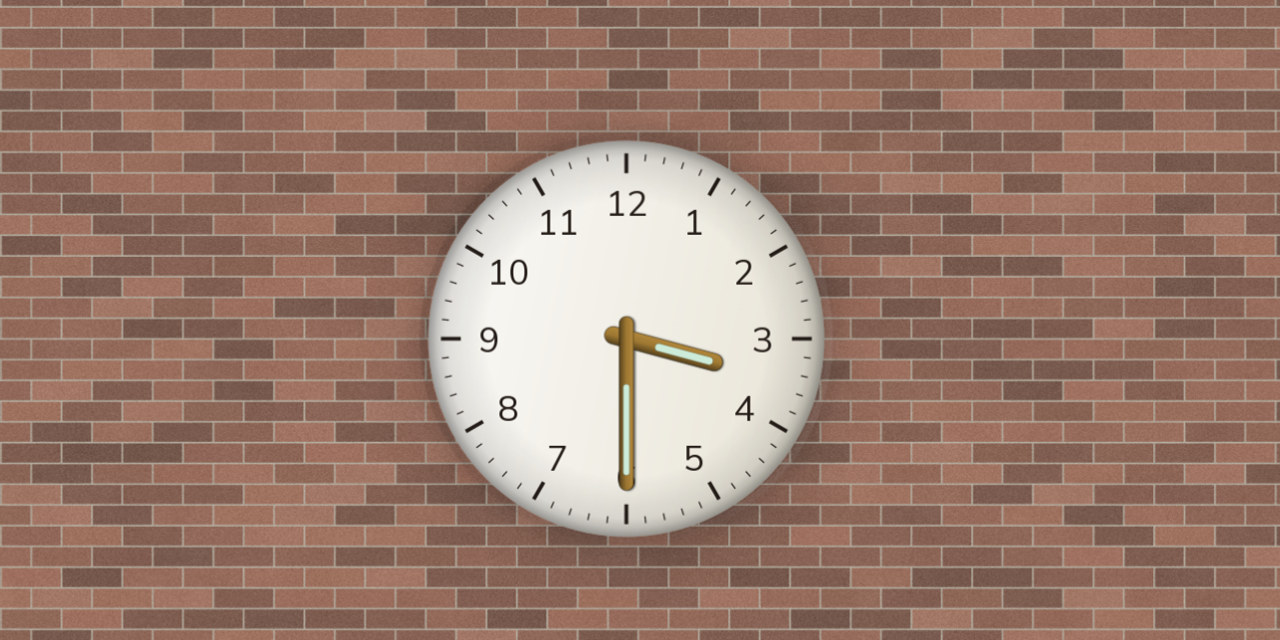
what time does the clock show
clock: 3:30
